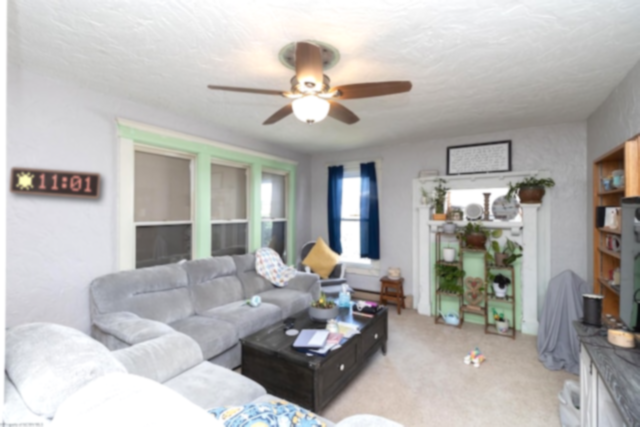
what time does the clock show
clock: 11:01
